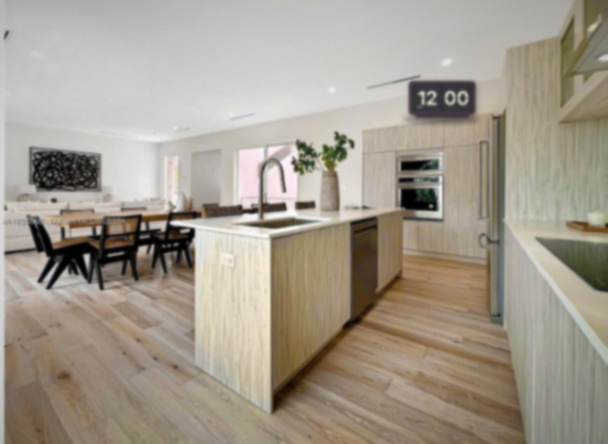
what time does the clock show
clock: 12:00
